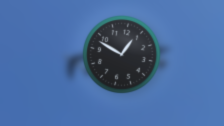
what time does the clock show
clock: 12:48
